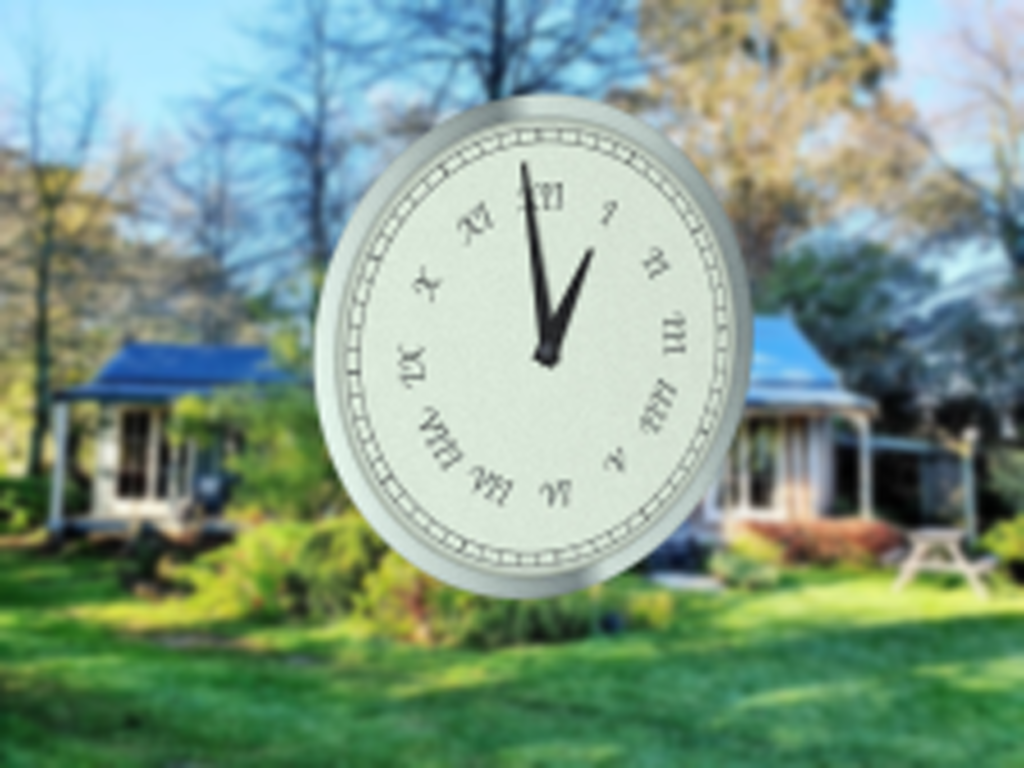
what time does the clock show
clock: 12:59
